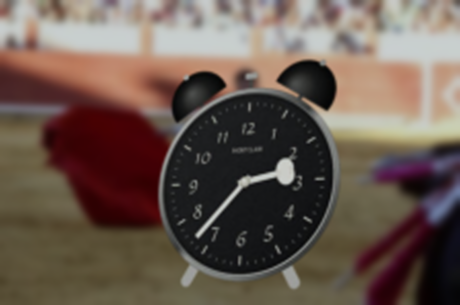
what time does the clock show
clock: 2:37
